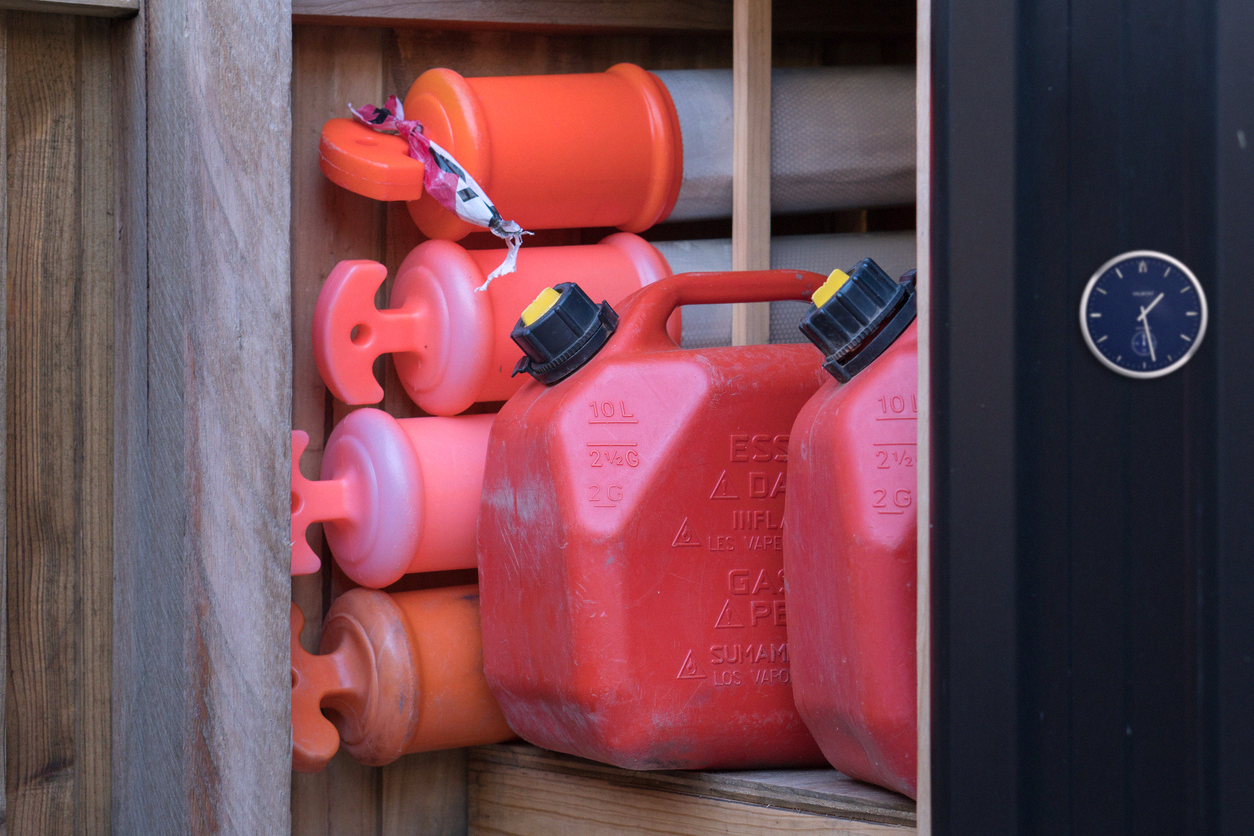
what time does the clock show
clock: 1:28
